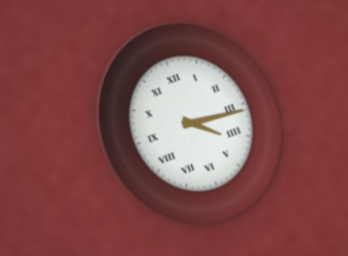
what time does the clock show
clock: 4:16
